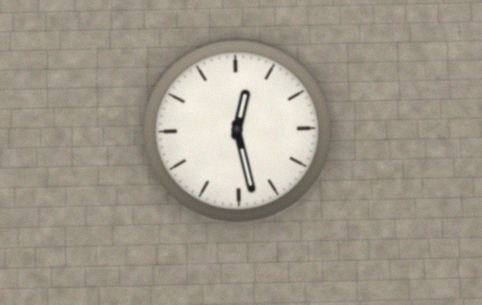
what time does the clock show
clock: 12:28
